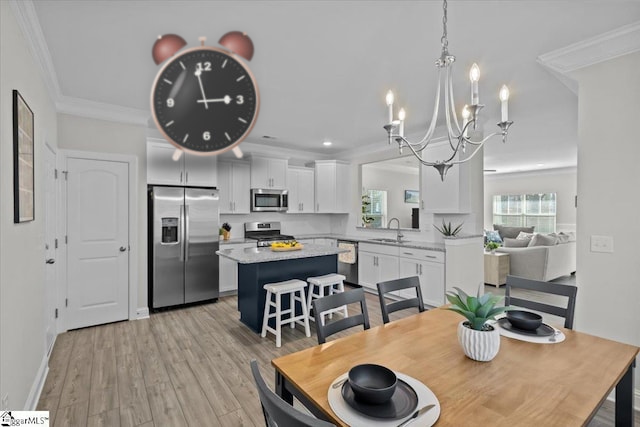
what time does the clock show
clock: 2:58
